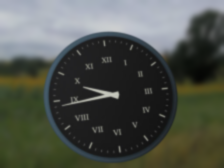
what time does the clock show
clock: 9:44
